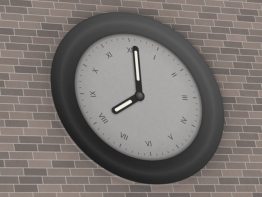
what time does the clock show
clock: 8:01
